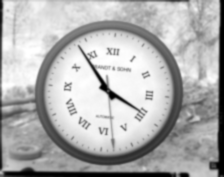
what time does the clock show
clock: 3:53:28
